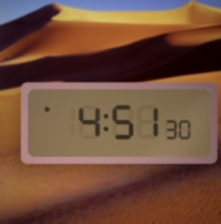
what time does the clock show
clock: 4:51:30
